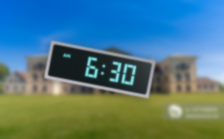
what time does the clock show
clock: 6:30
